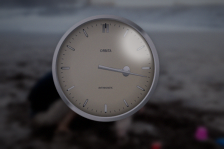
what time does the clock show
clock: 3:17
